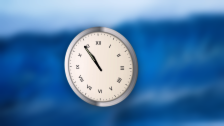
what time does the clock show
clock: 10:54
